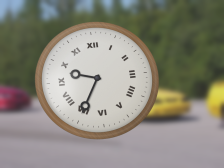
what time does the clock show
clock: 9:35
